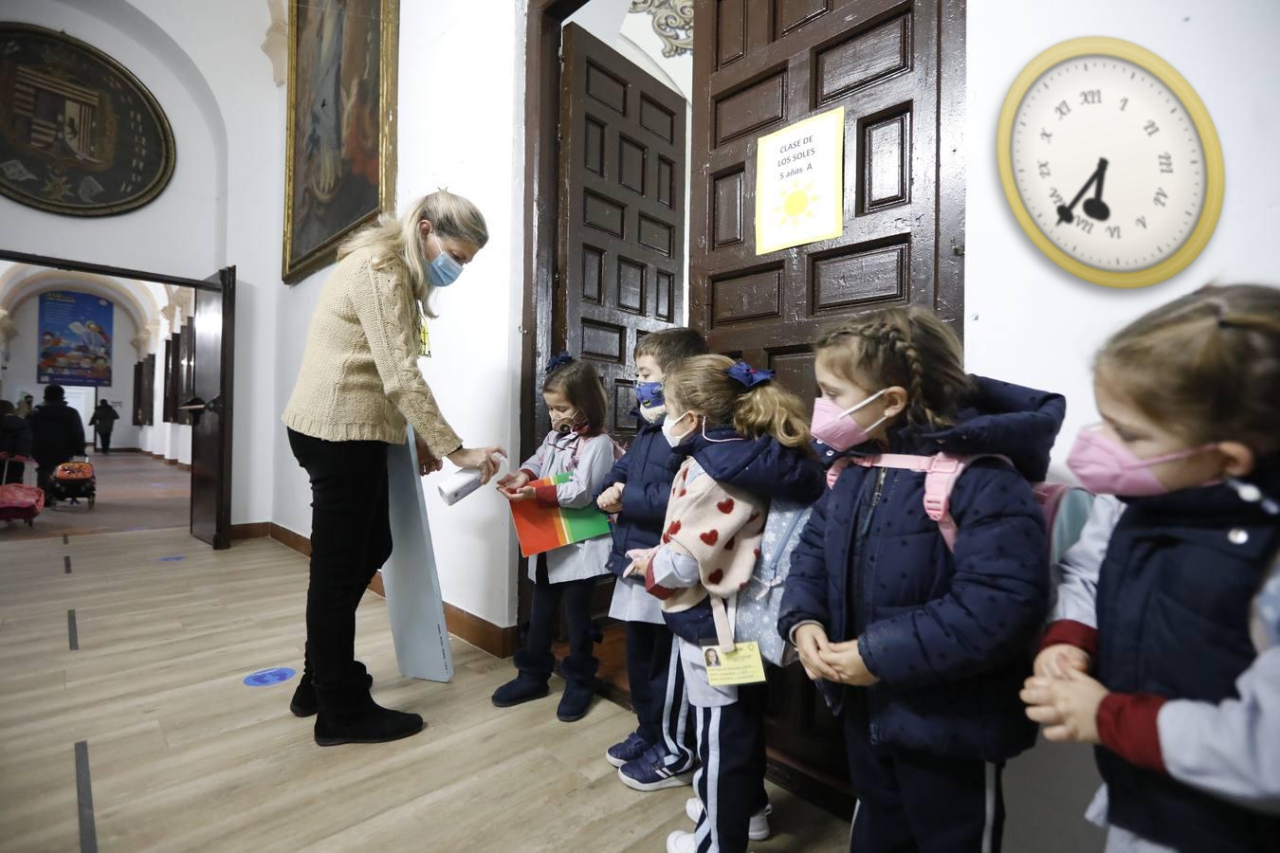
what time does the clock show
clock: 6:38
